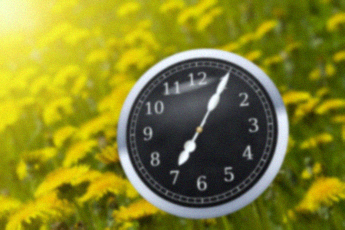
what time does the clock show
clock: 7:05
